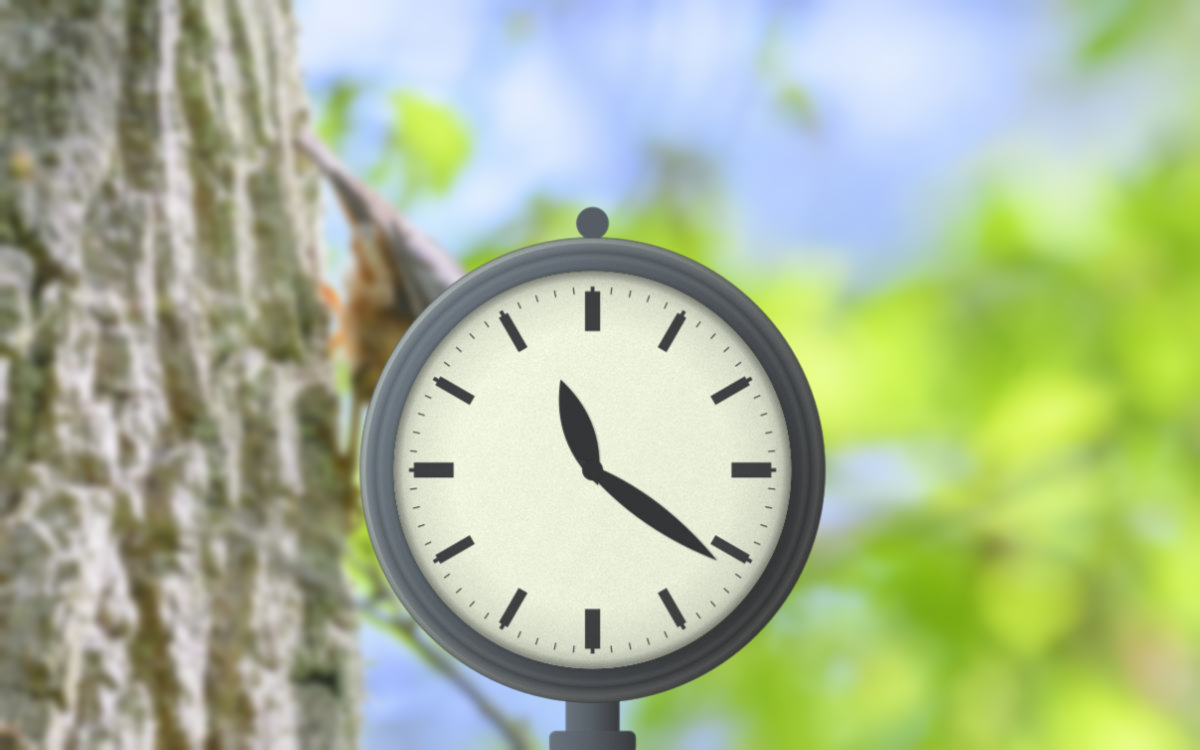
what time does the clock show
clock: 11:21
